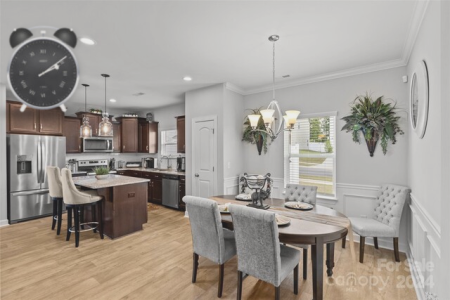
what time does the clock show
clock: 2:09
